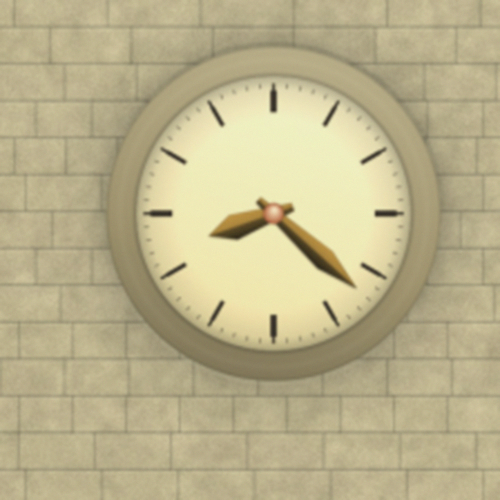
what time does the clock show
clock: 8:22
